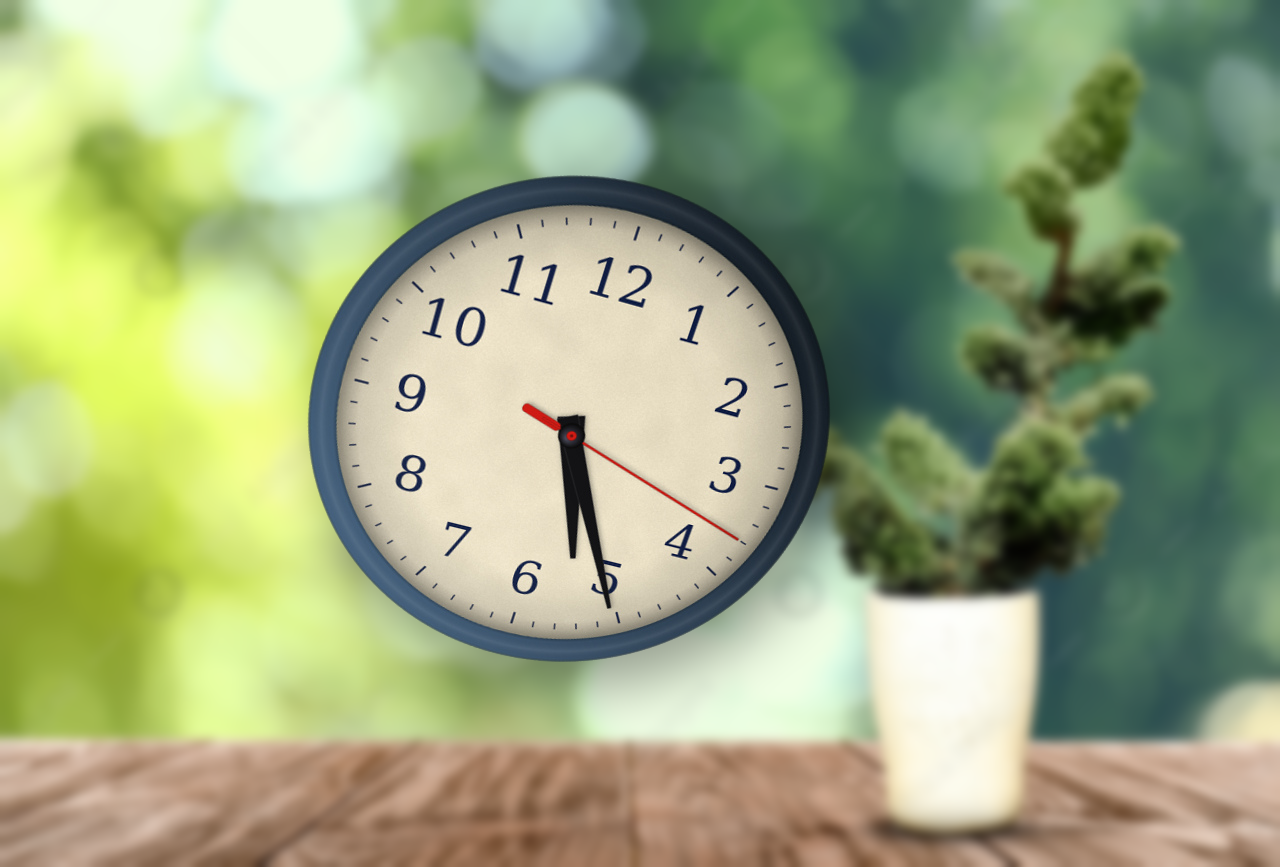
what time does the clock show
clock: 5:25:18
